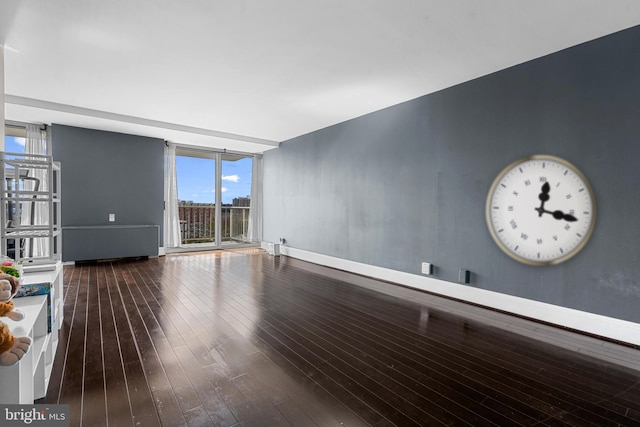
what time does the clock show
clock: 12:17
